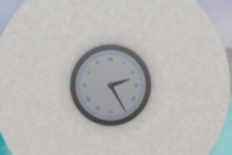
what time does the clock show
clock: 2:25
